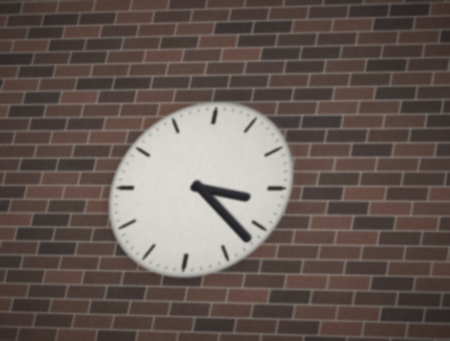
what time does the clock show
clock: 3:22
